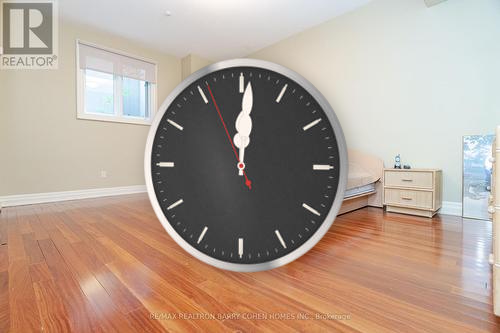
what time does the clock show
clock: 12:00:56
